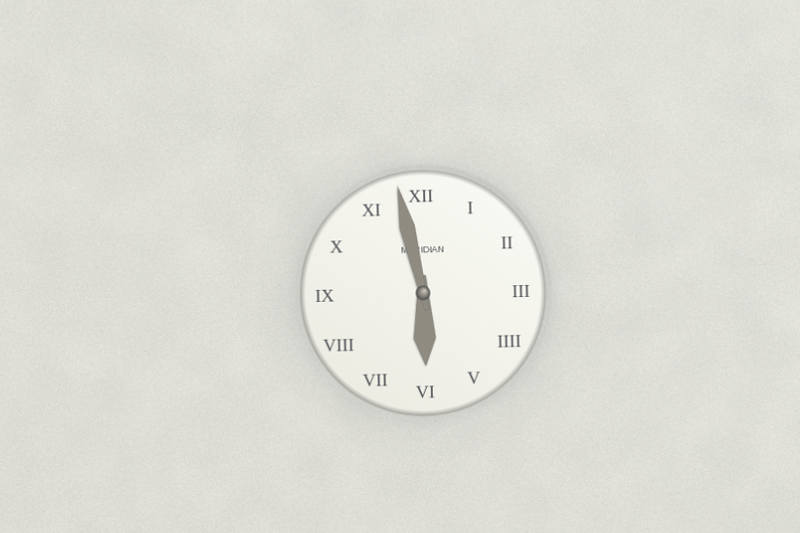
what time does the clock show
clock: 5:58
